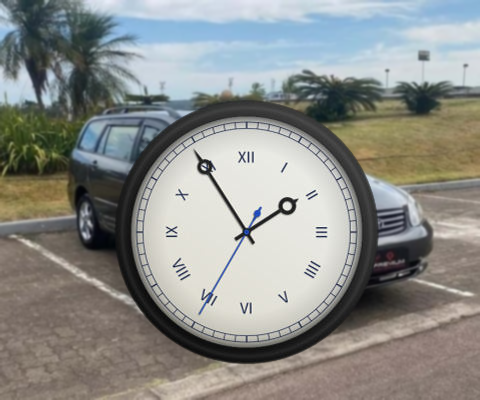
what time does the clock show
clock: 1:54:35
